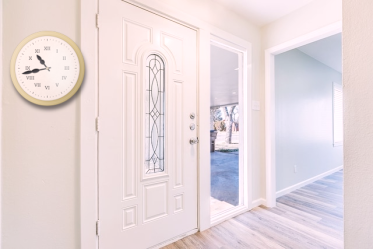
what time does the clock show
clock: 10:43
